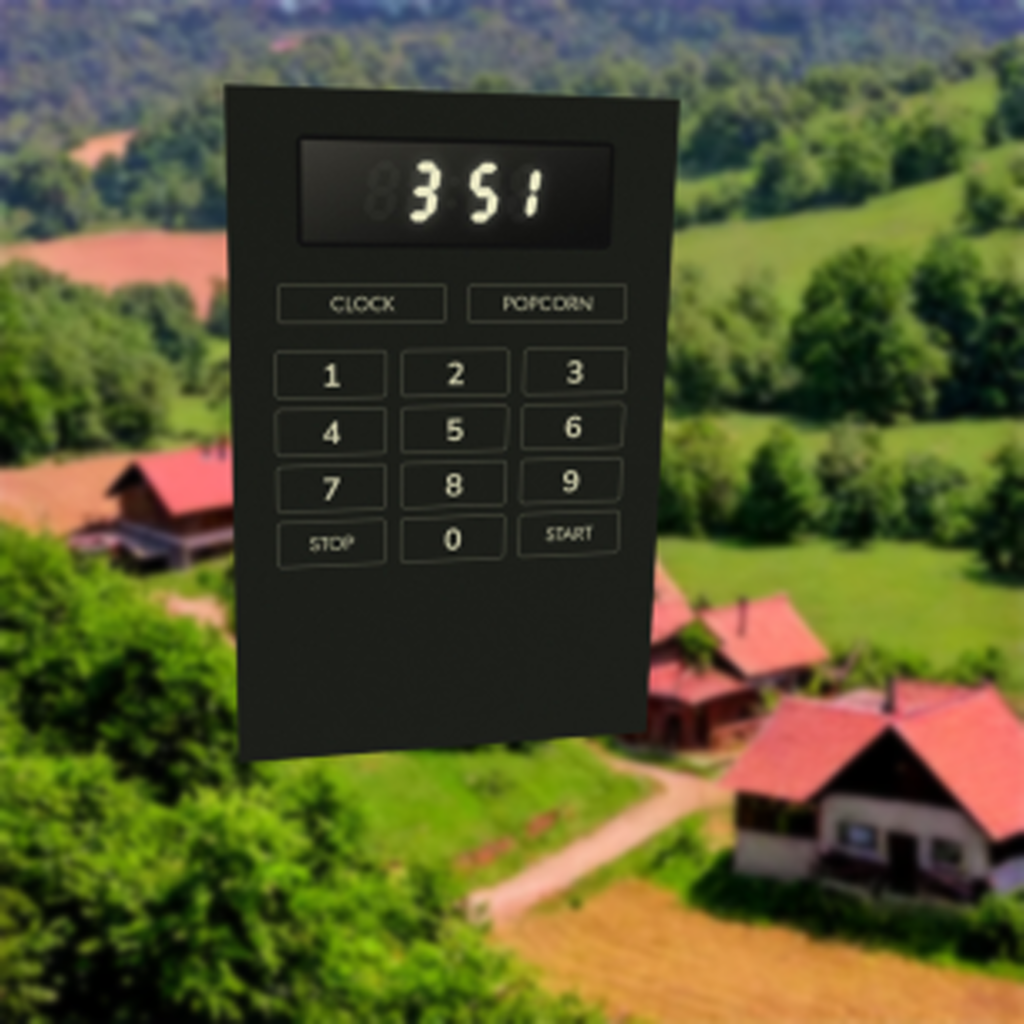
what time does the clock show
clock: 3:51
